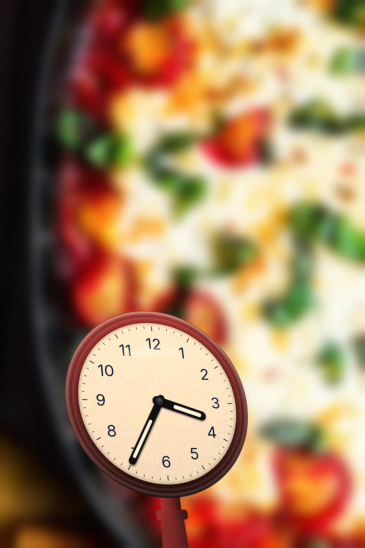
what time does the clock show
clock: 3:35
